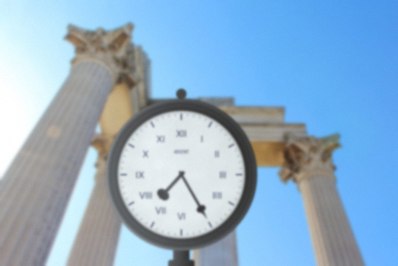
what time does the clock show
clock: 7:25
